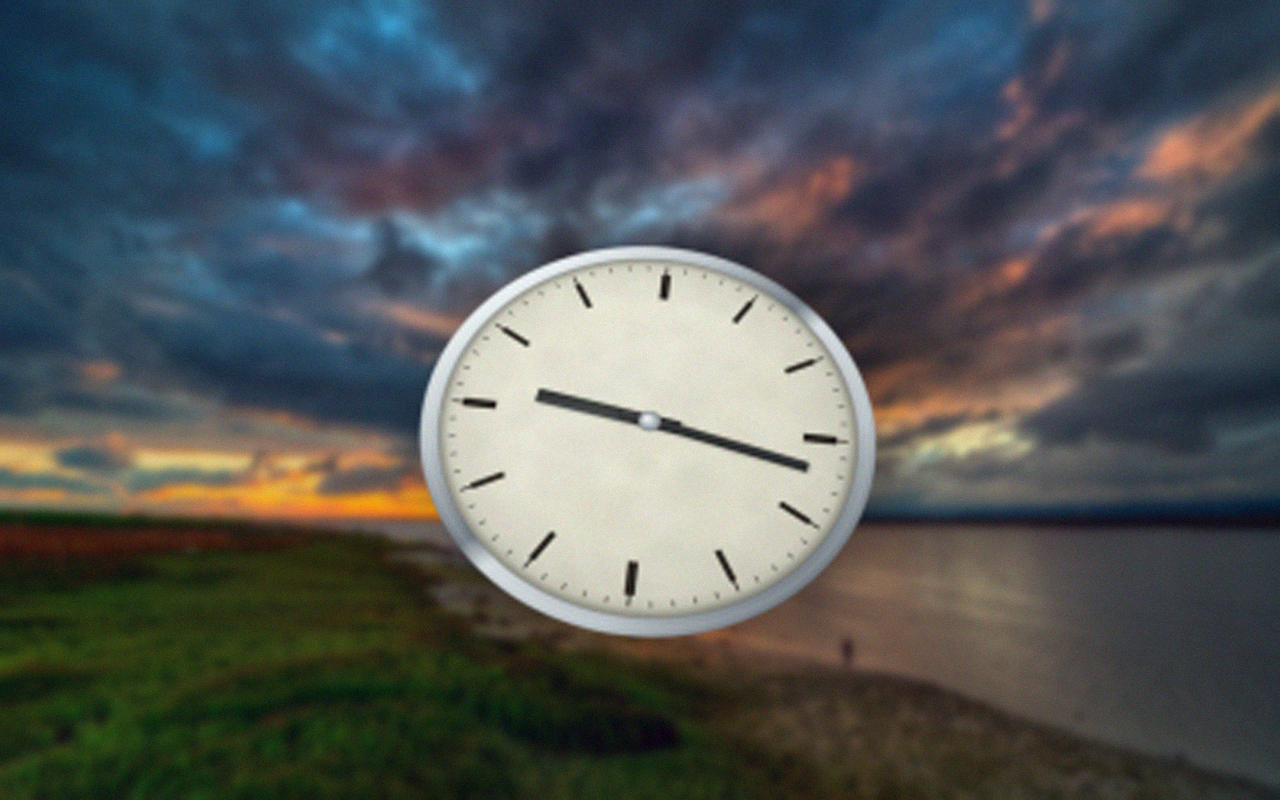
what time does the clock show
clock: 9:17
